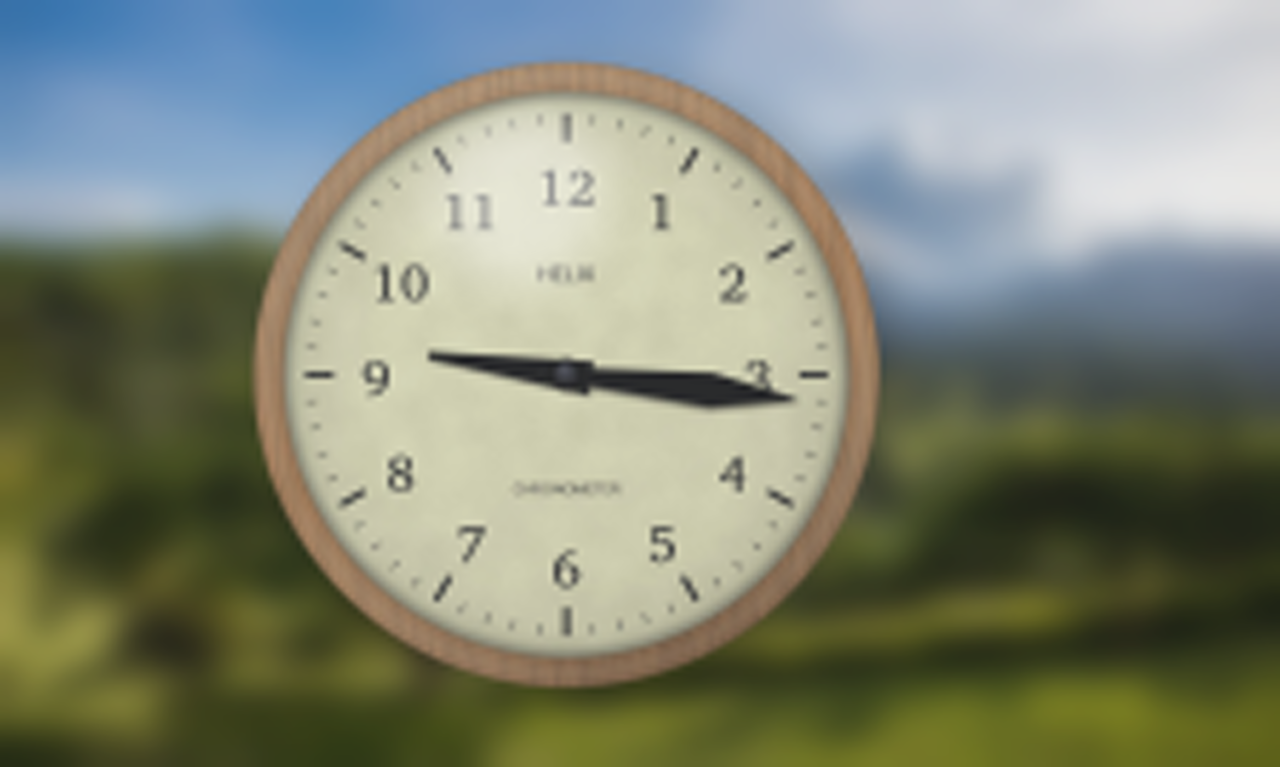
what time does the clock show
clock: 9:16
